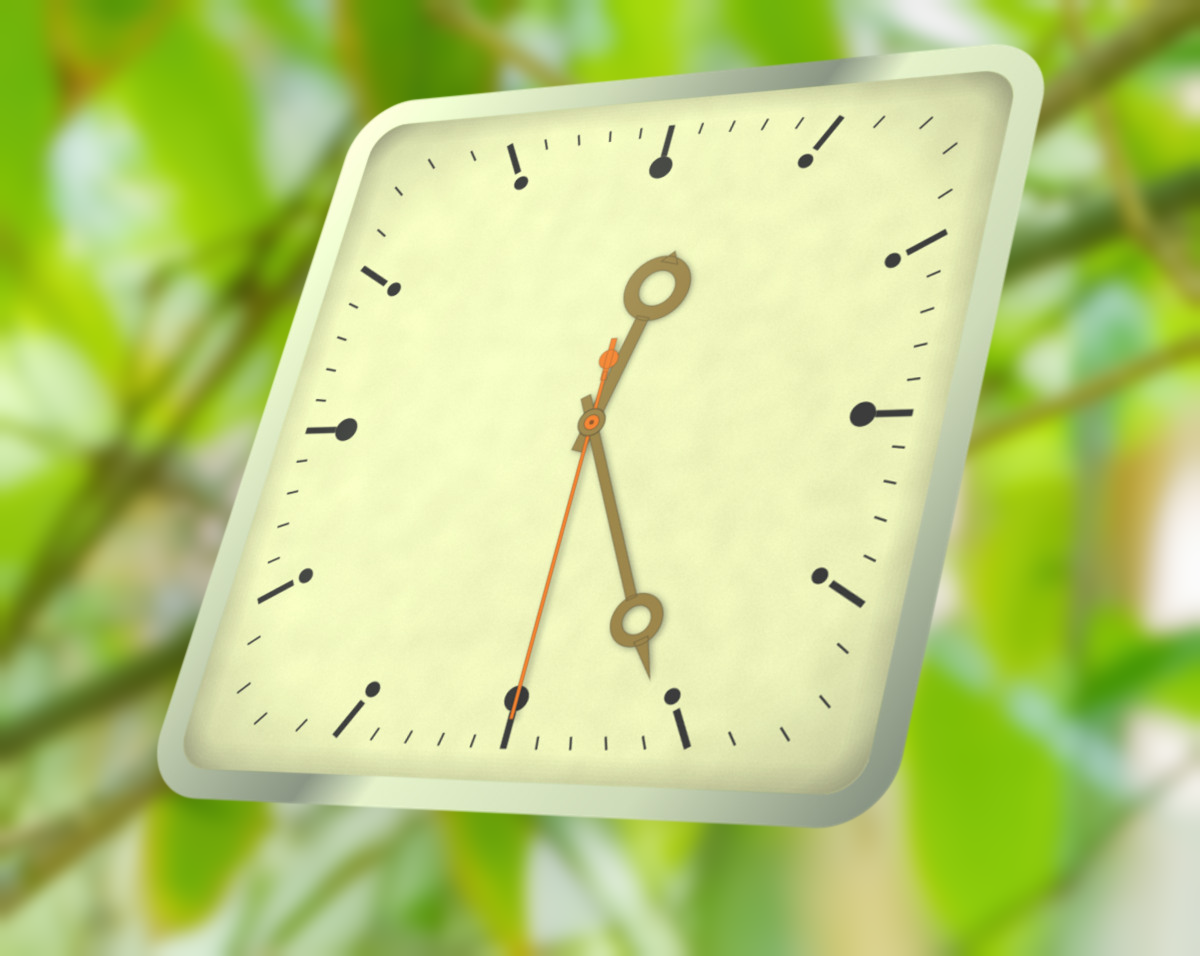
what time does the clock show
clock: 12:25:30
